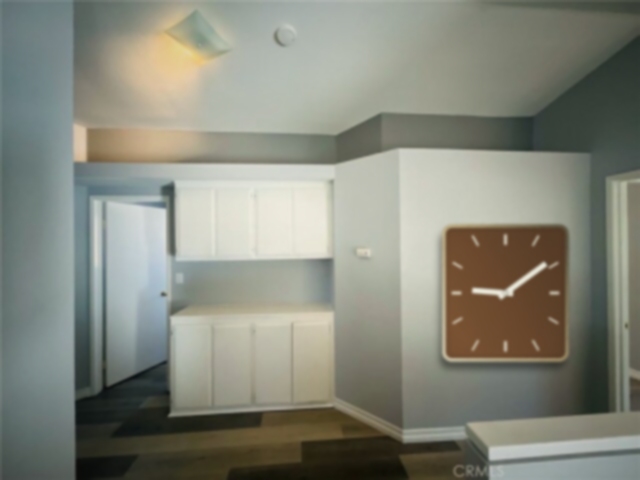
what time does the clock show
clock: 9:09
